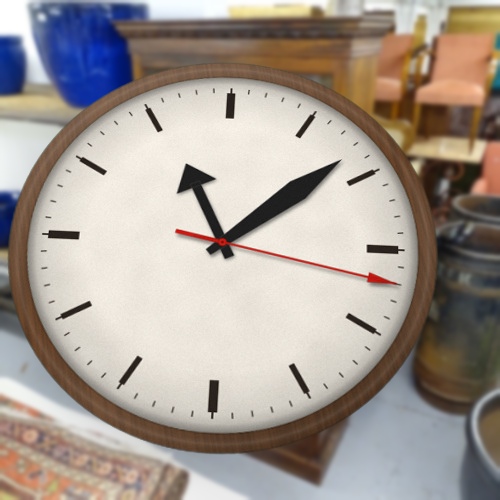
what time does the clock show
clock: 11:08:17
